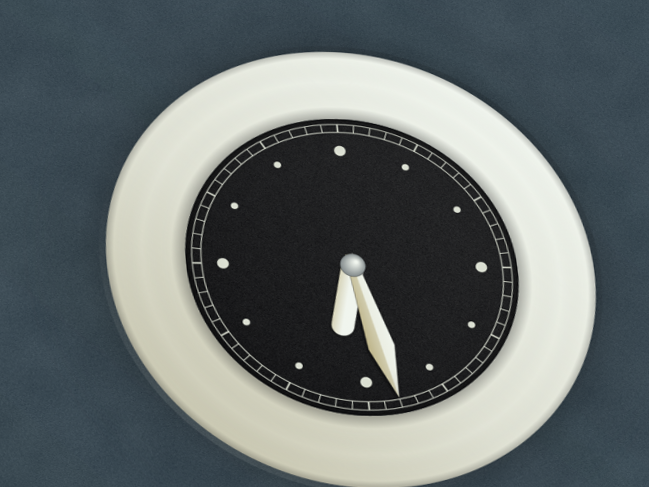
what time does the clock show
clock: 6:28
